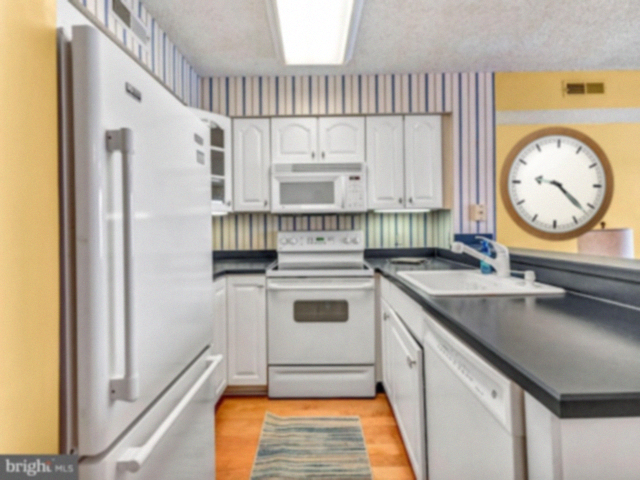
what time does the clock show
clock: 9:22
